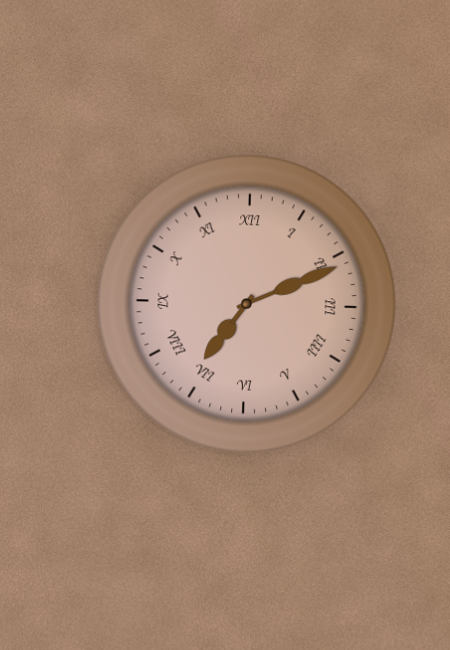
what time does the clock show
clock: 7:11
